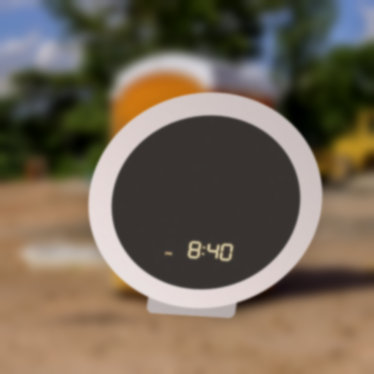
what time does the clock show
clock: 8:40
